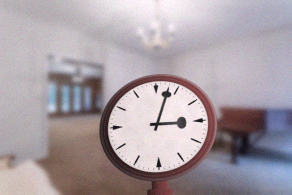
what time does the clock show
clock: 3:03
